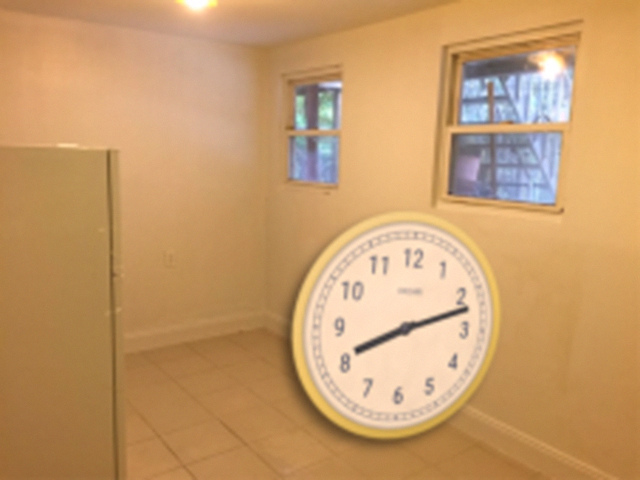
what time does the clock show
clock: 8:12
